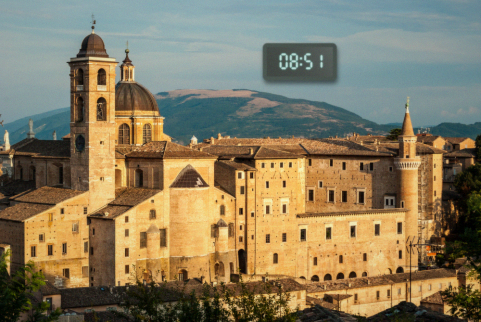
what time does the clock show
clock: 8:51
